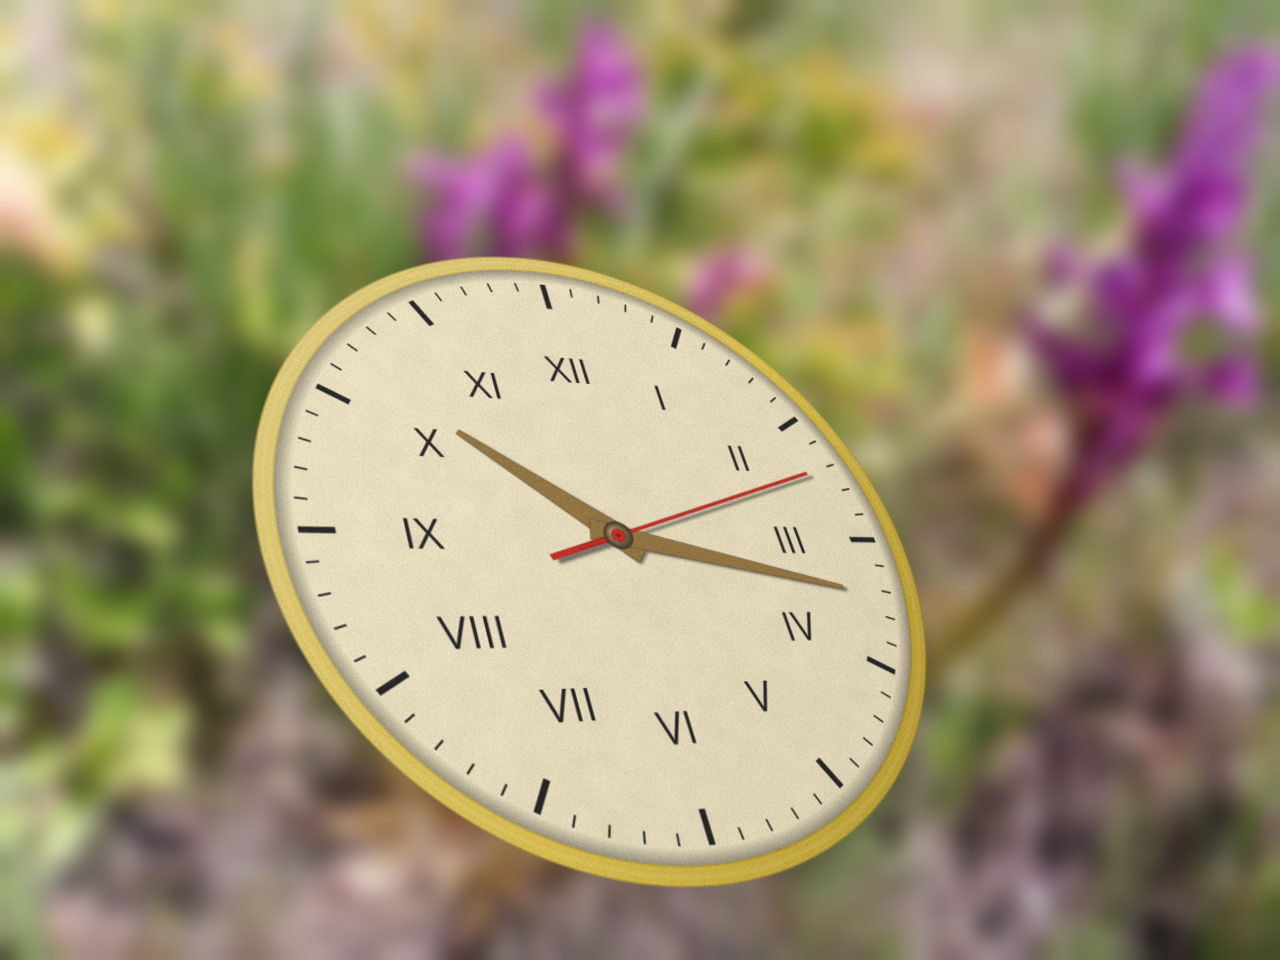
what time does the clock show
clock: 10:17:12
